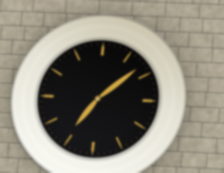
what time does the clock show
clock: 7:08
